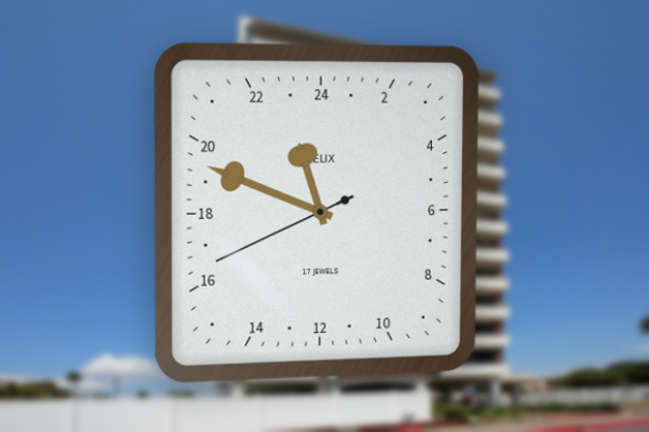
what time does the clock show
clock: 22:48:41
